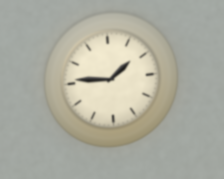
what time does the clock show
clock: 1:46
